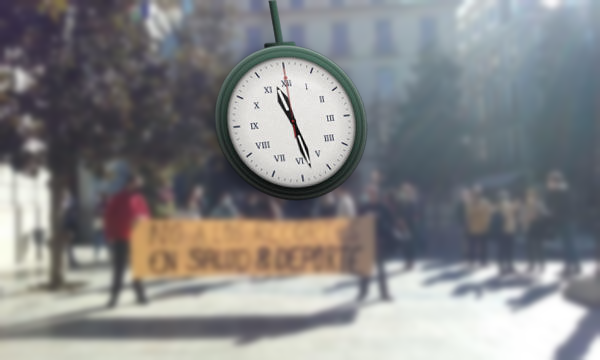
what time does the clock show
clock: 11:28:00
